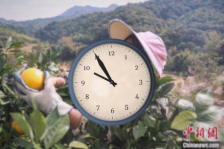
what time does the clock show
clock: 9:55
